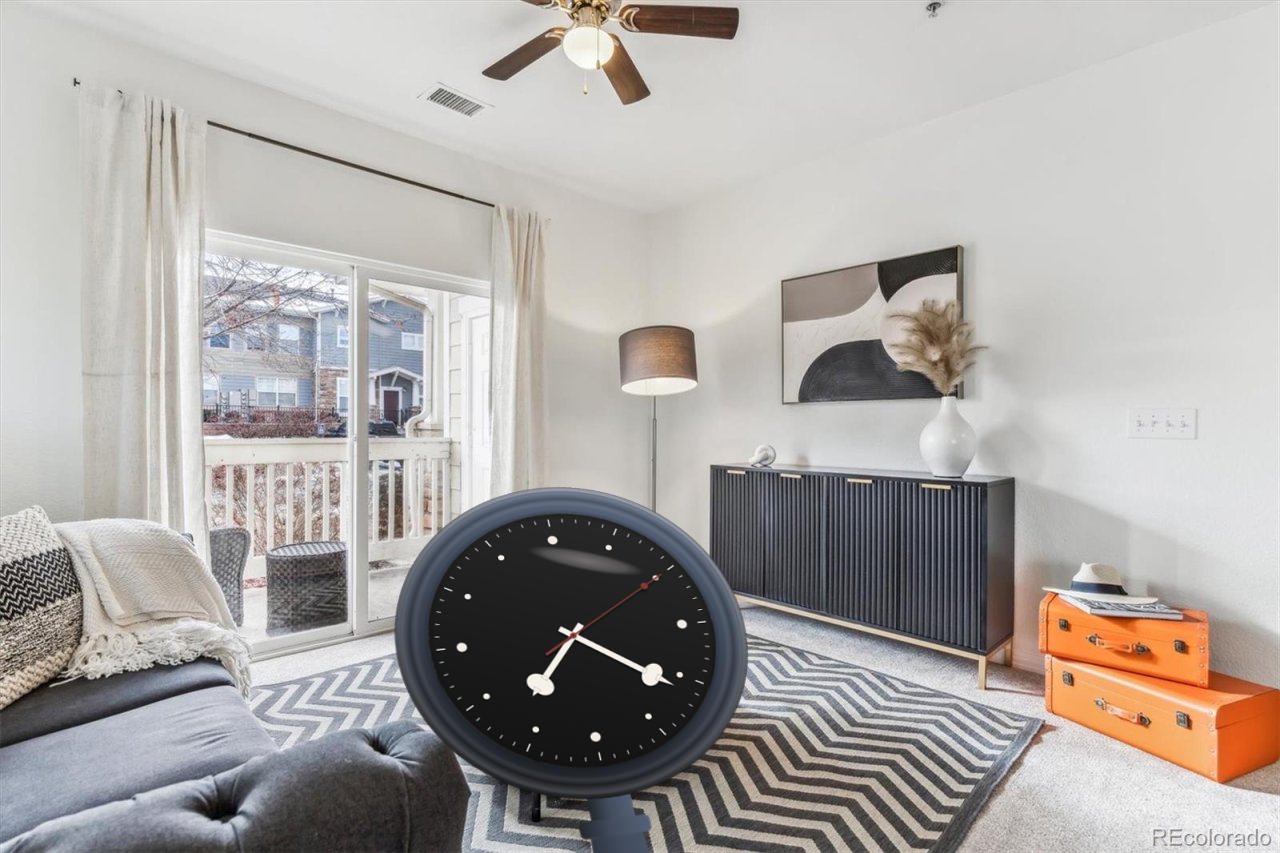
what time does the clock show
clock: 7:21:10
